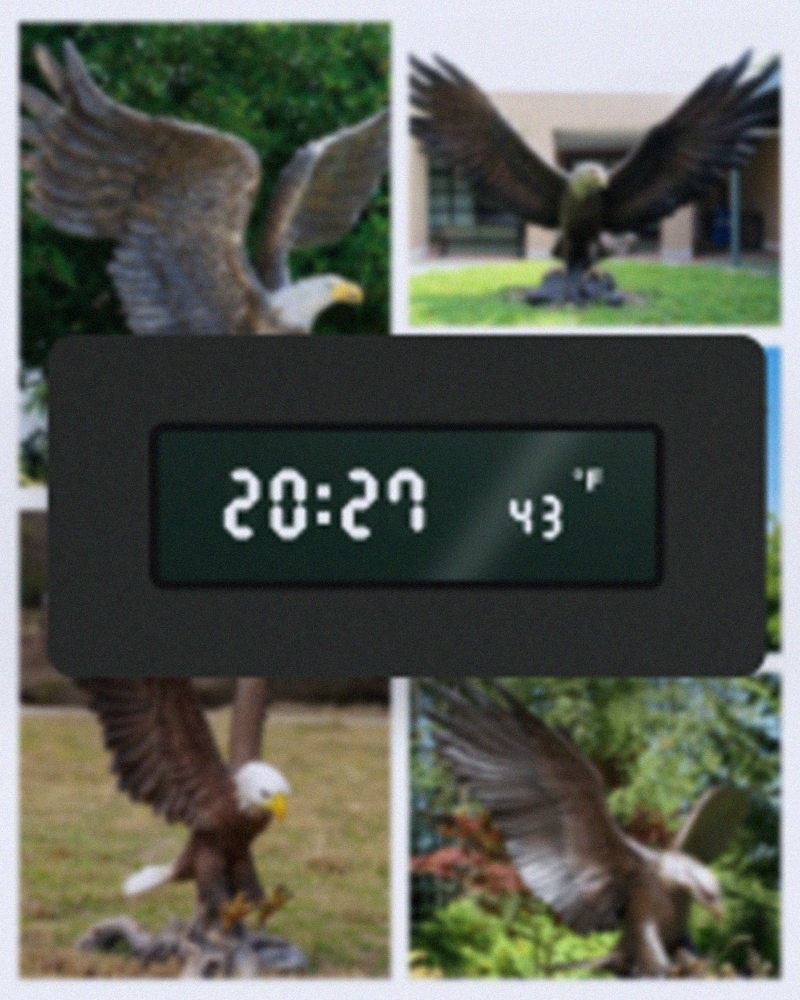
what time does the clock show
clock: 20:27
